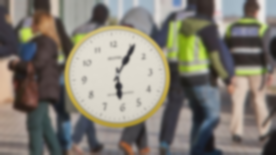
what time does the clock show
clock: 6:06
